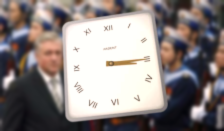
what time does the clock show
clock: 3:15
